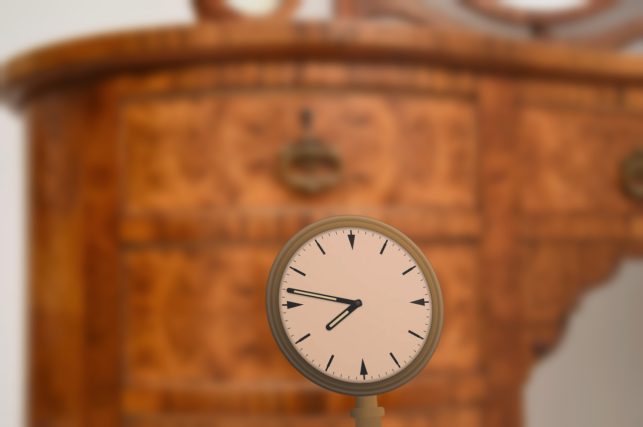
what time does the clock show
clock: 7:47
